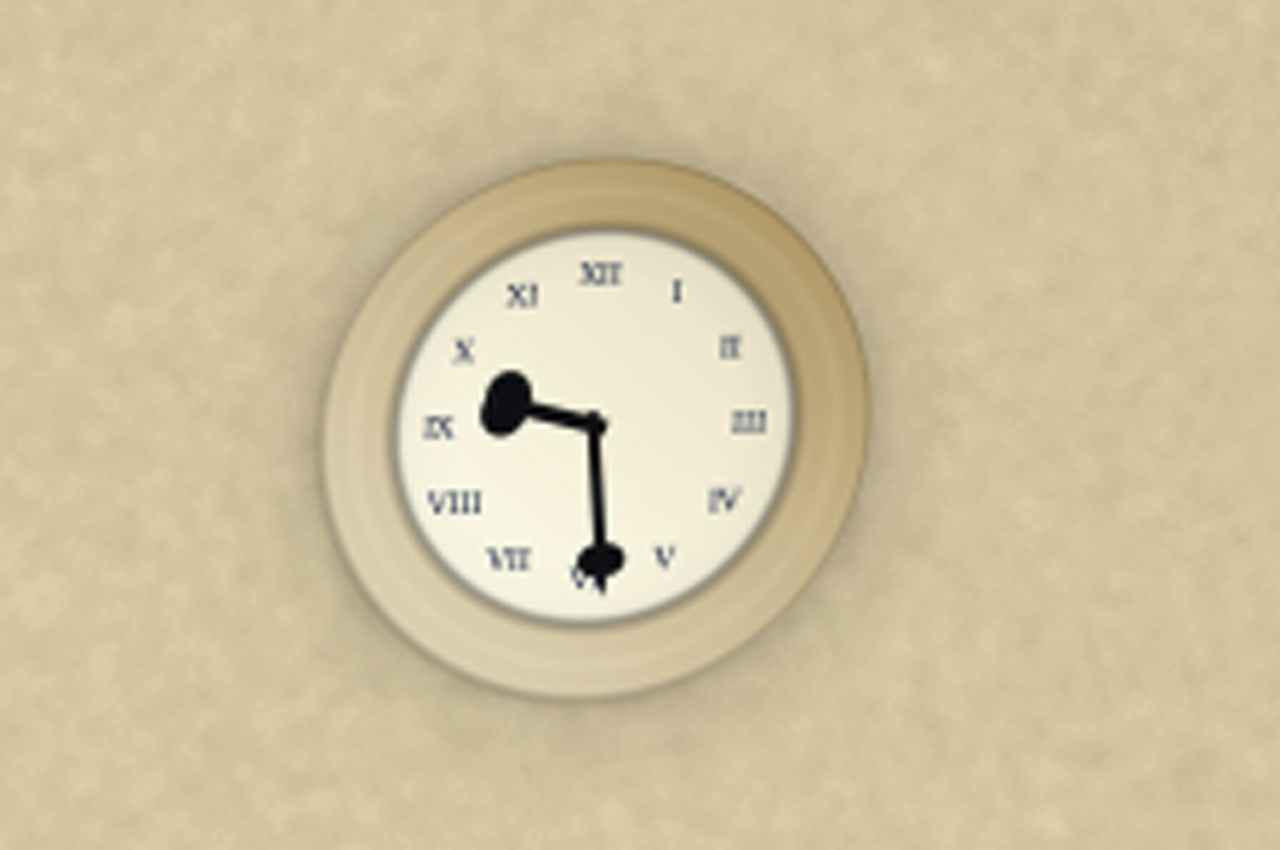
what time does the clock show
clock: 9:29
